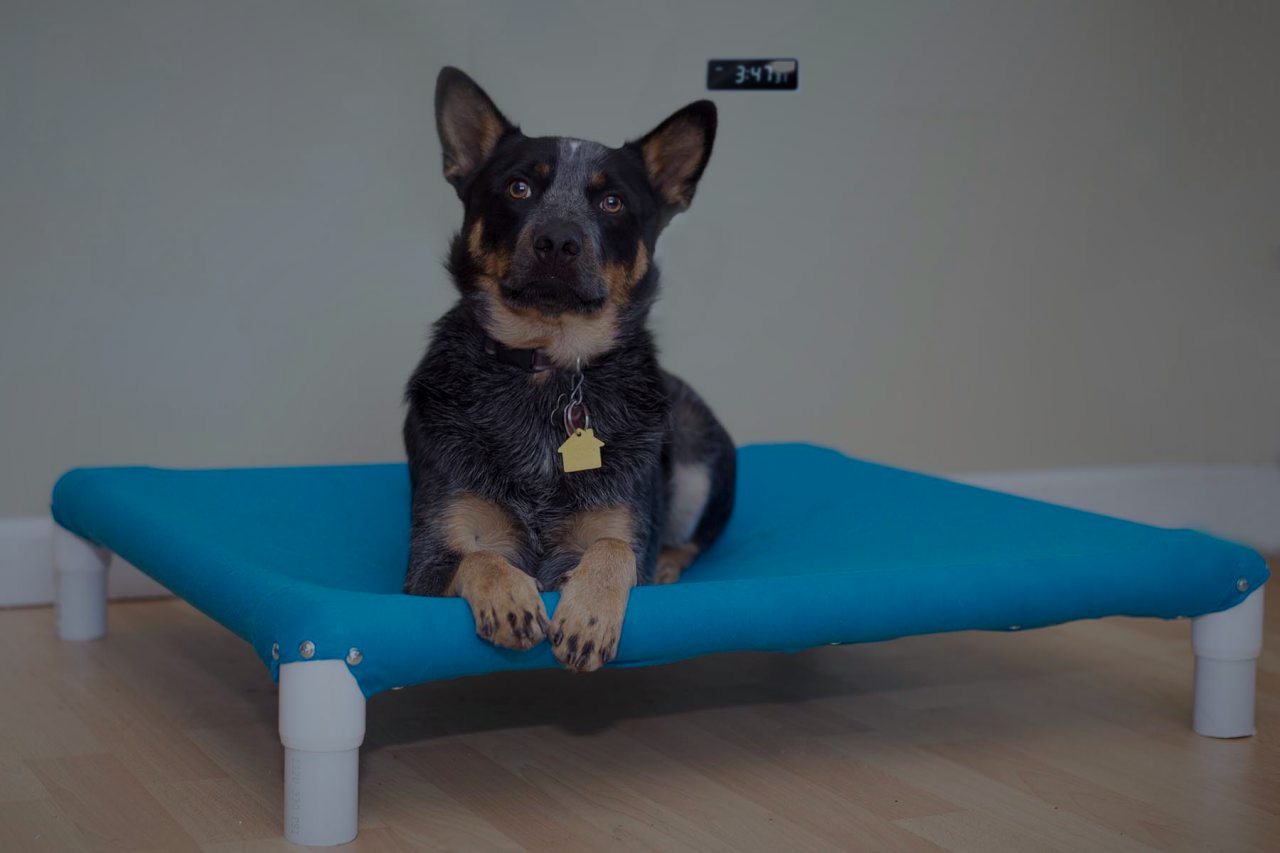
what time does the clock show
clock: 3:47
